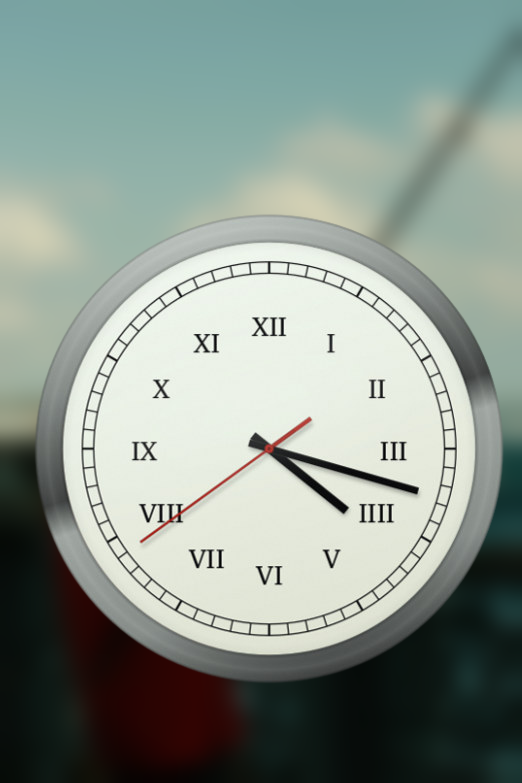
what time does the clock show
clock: 4:17:39
